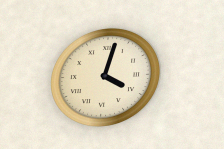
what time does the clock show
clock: 4:02
